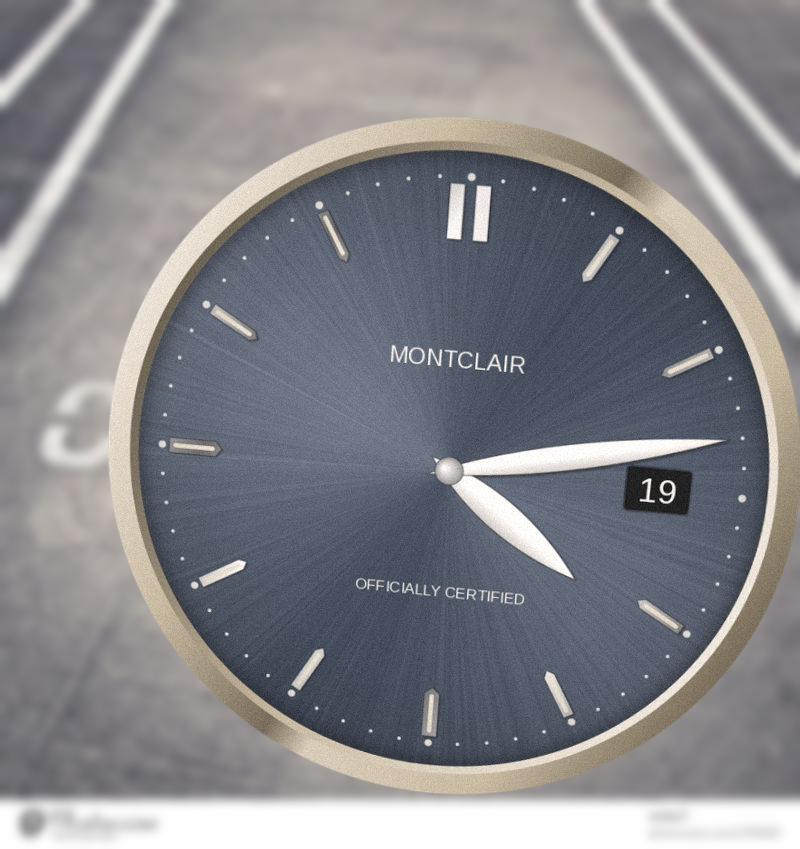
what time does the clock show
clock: 4:13
